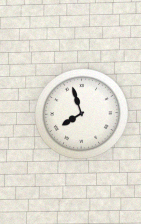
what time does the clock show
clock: 7:57
